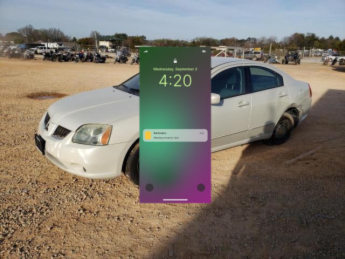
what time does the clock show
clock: 4:20
